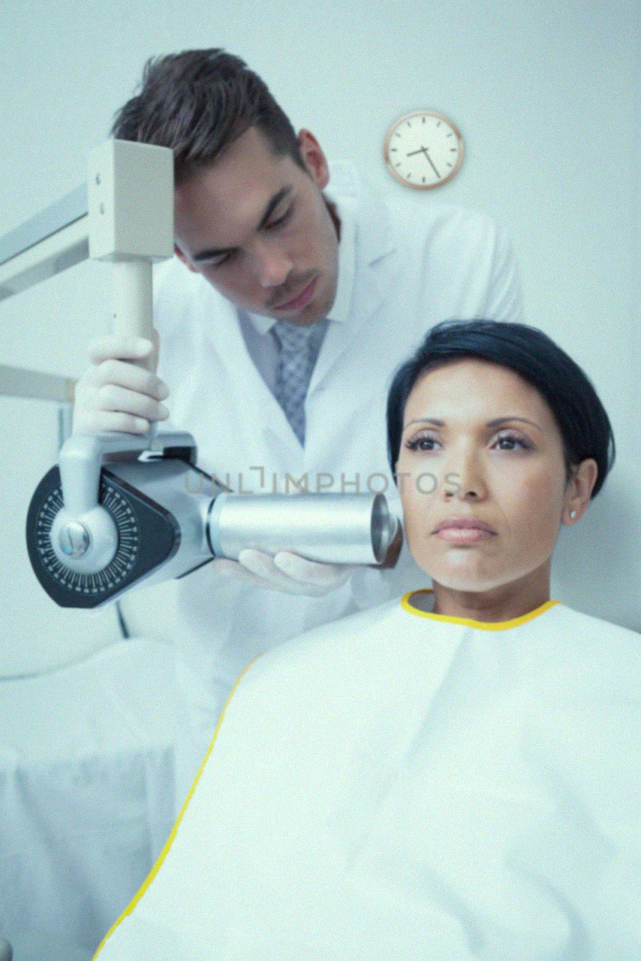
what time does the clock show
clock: 8:25
